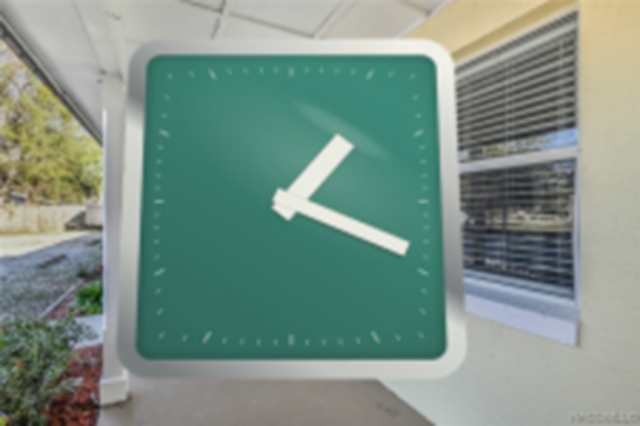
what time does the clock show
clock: 1:19
